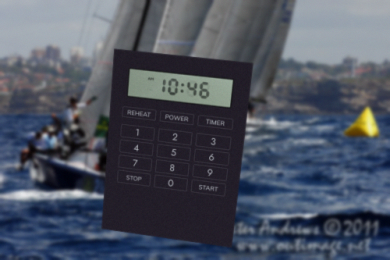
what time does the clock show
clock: 10:46
